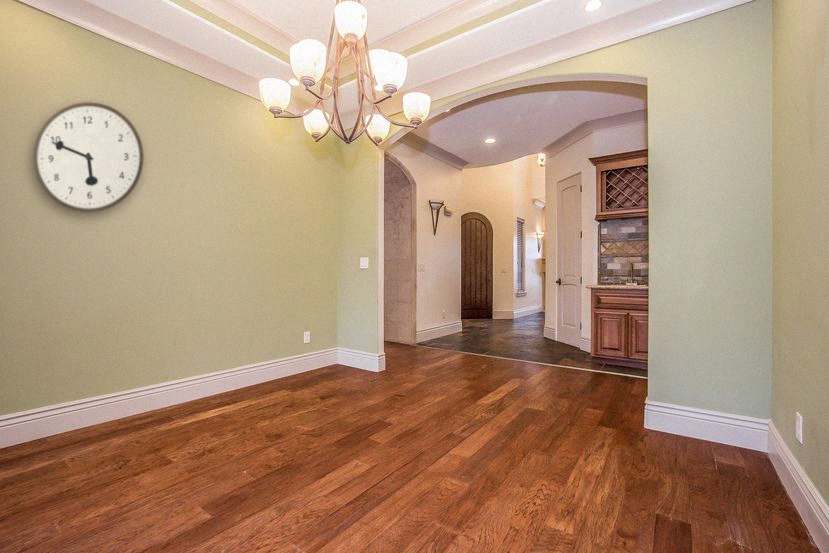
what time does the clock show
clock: 5:49
